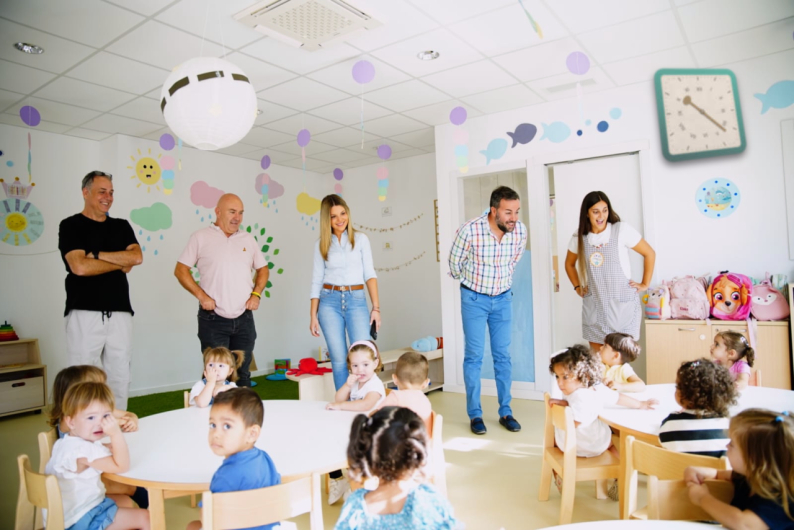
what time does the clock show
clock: 10:22
